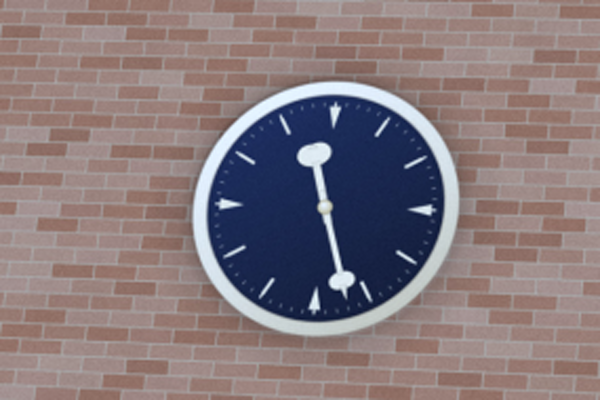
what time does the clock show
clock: 11:27
